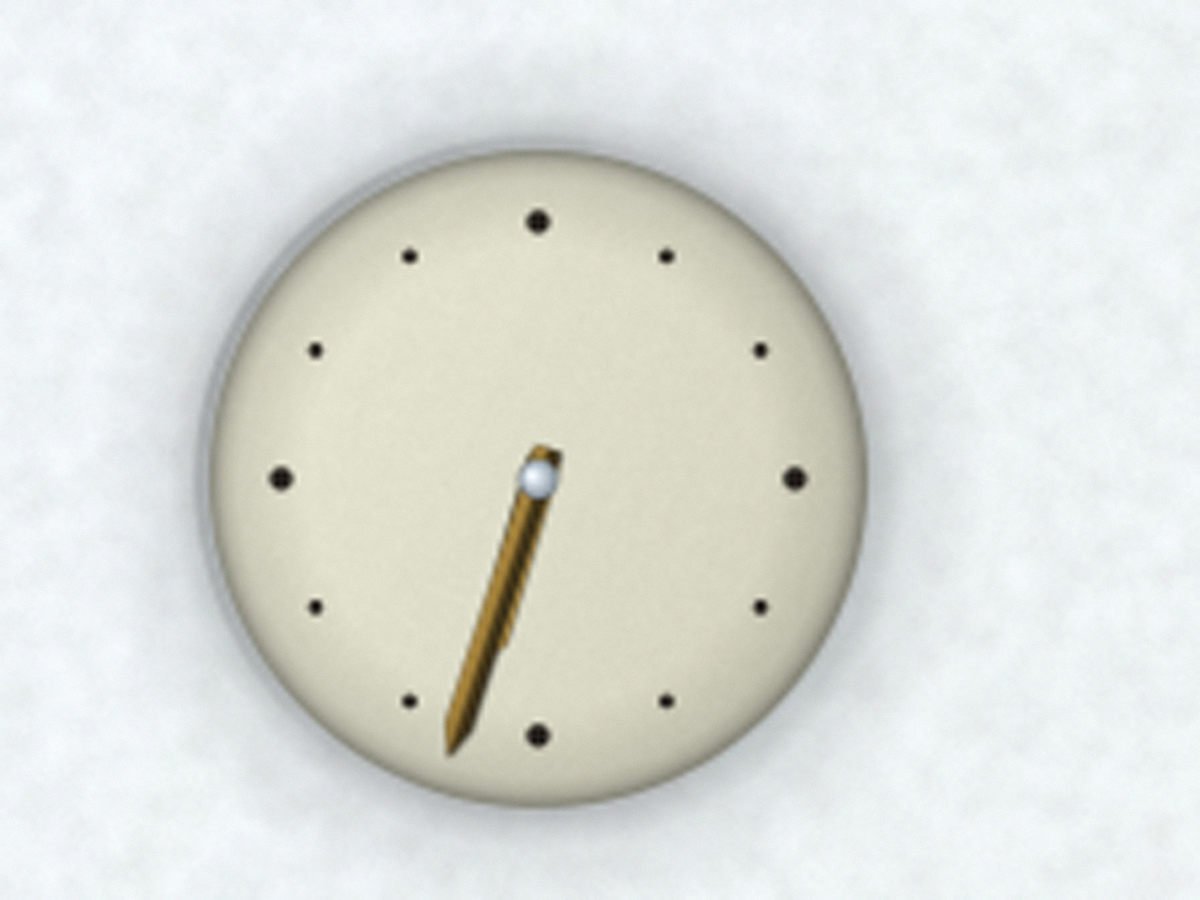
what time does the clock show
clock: 6:33
